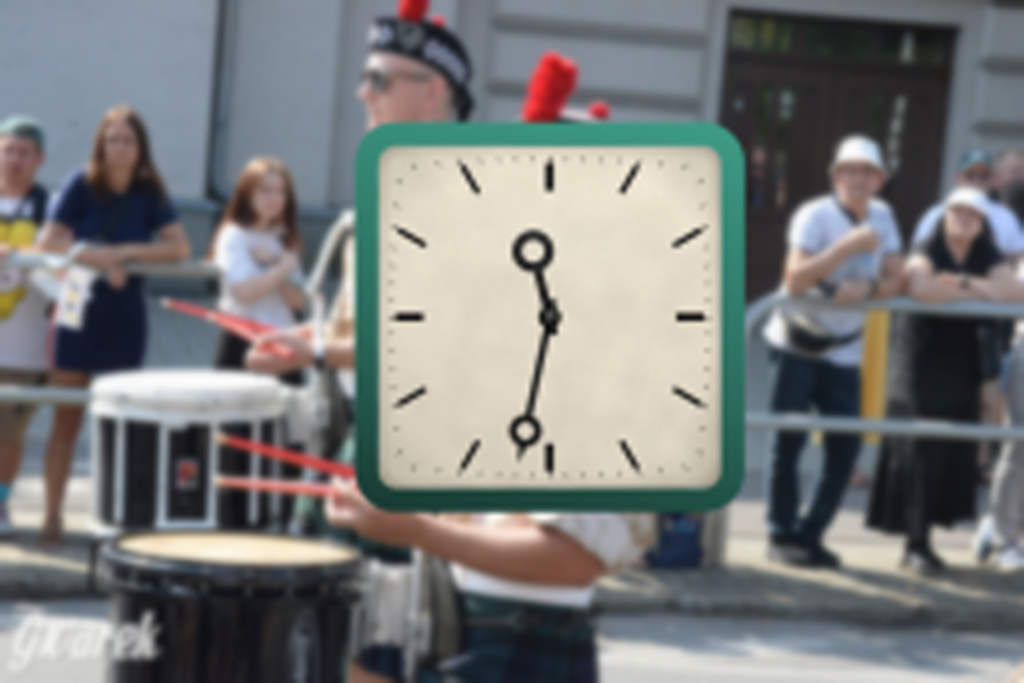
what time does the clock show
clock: 11:32
